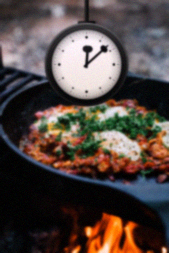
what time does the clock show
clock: 12:08
